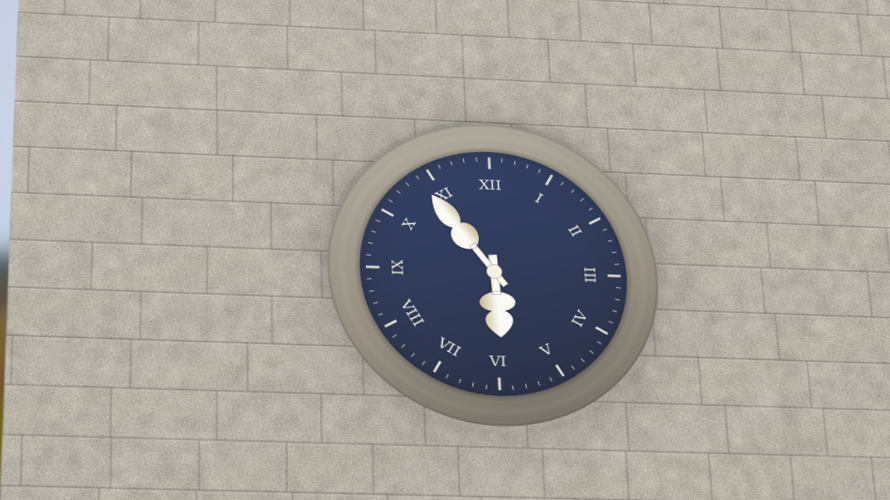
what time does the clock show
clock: 5:54
